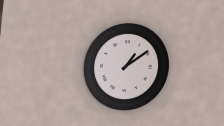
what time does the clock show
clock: 1:09
